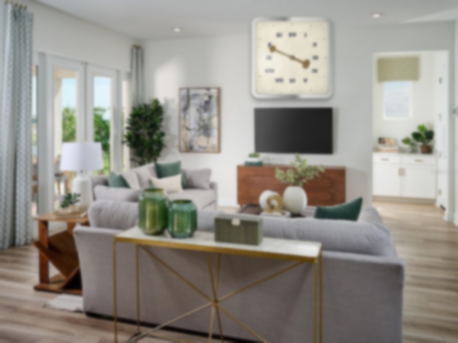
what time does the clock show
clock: 3:49
